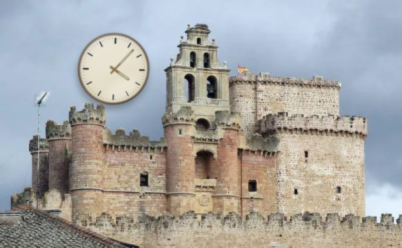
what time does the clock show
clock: 4:07
